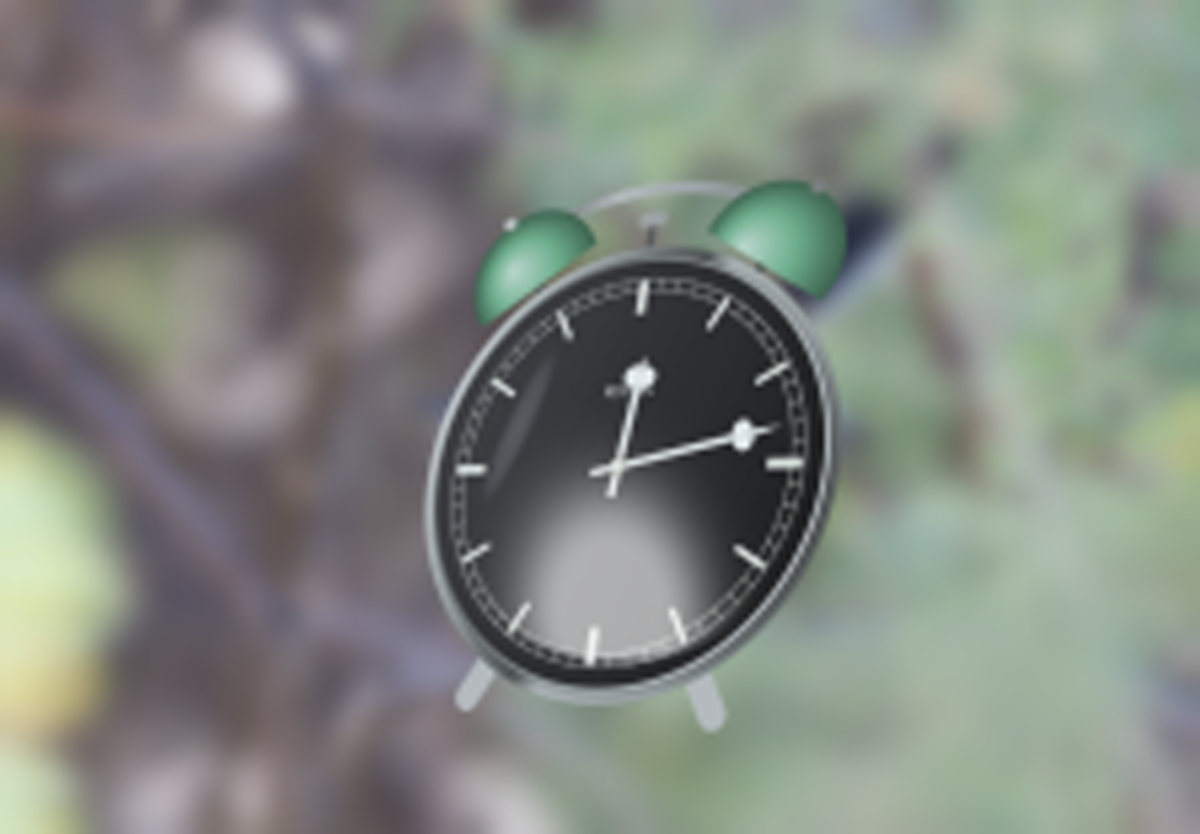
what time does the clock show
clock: 12:13
